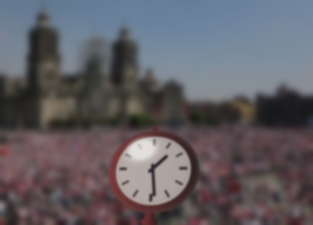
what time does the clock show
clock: 1:29
